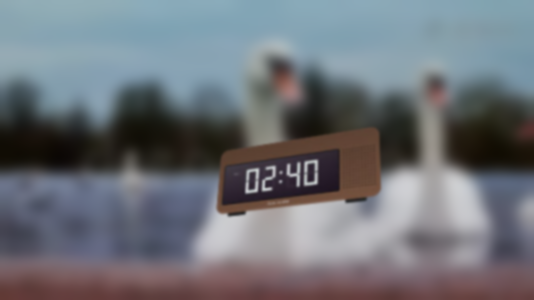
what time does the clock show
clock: 2:40
